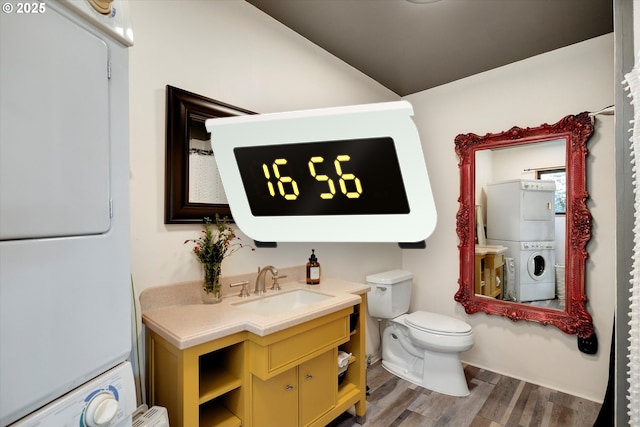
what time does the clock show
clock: 16:56
